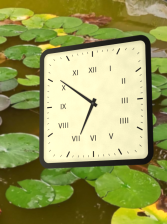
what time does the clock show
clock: 6:51
